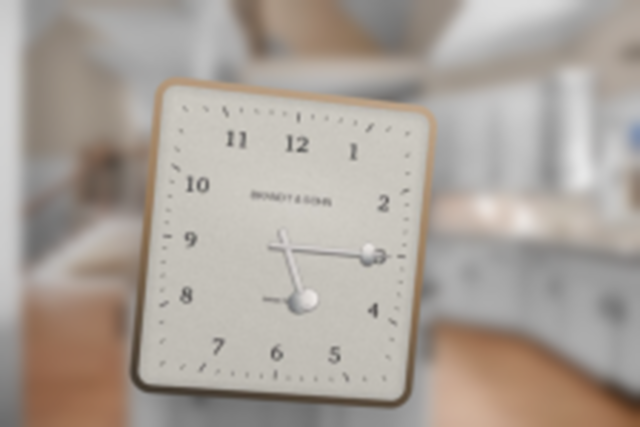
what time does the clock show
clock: 5:15
